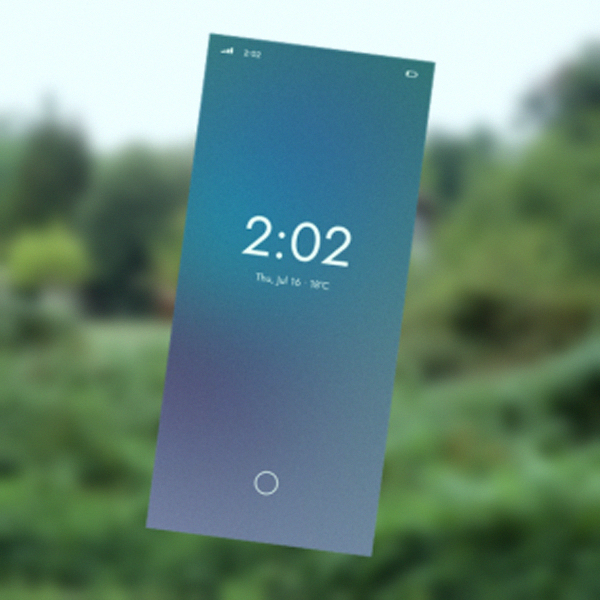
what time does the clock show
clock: 2:02
